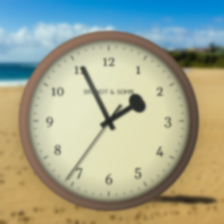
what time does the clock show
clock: 1:55:36
